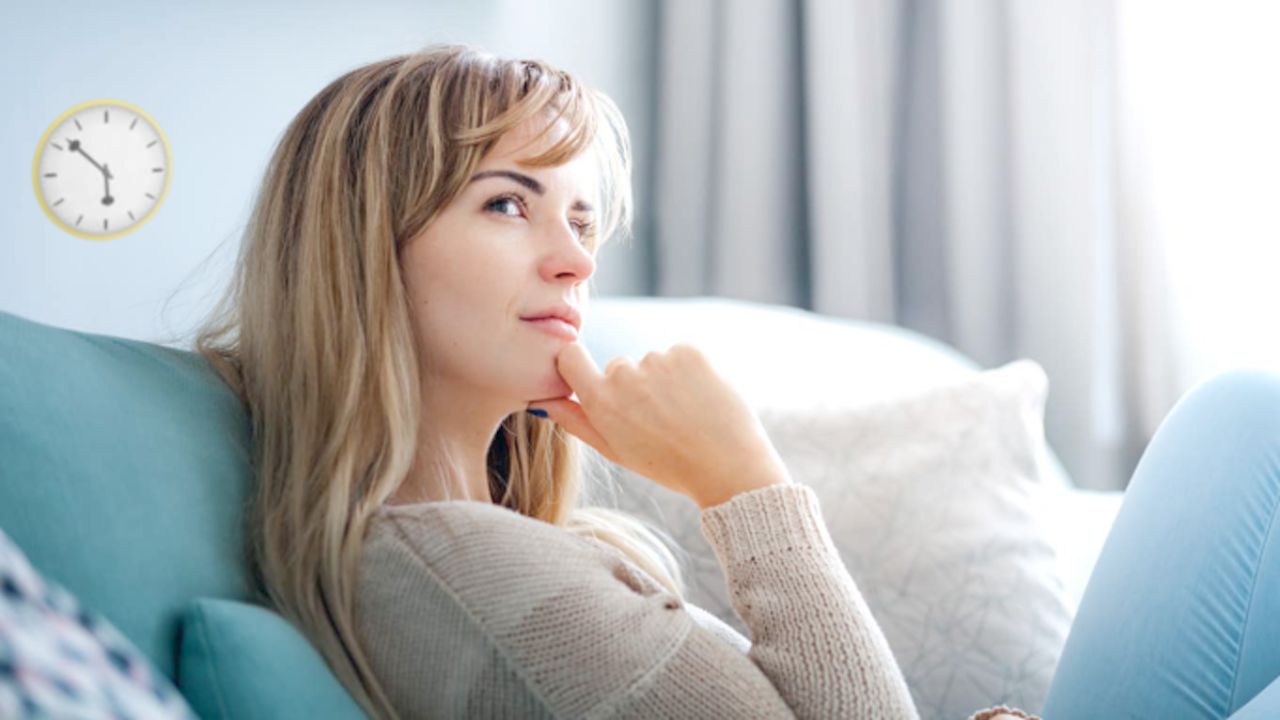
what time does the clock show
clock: 5:52
